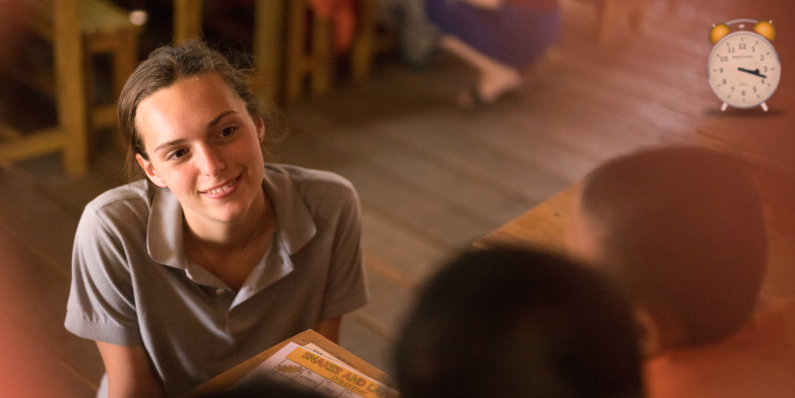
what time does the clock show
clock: 3:18
